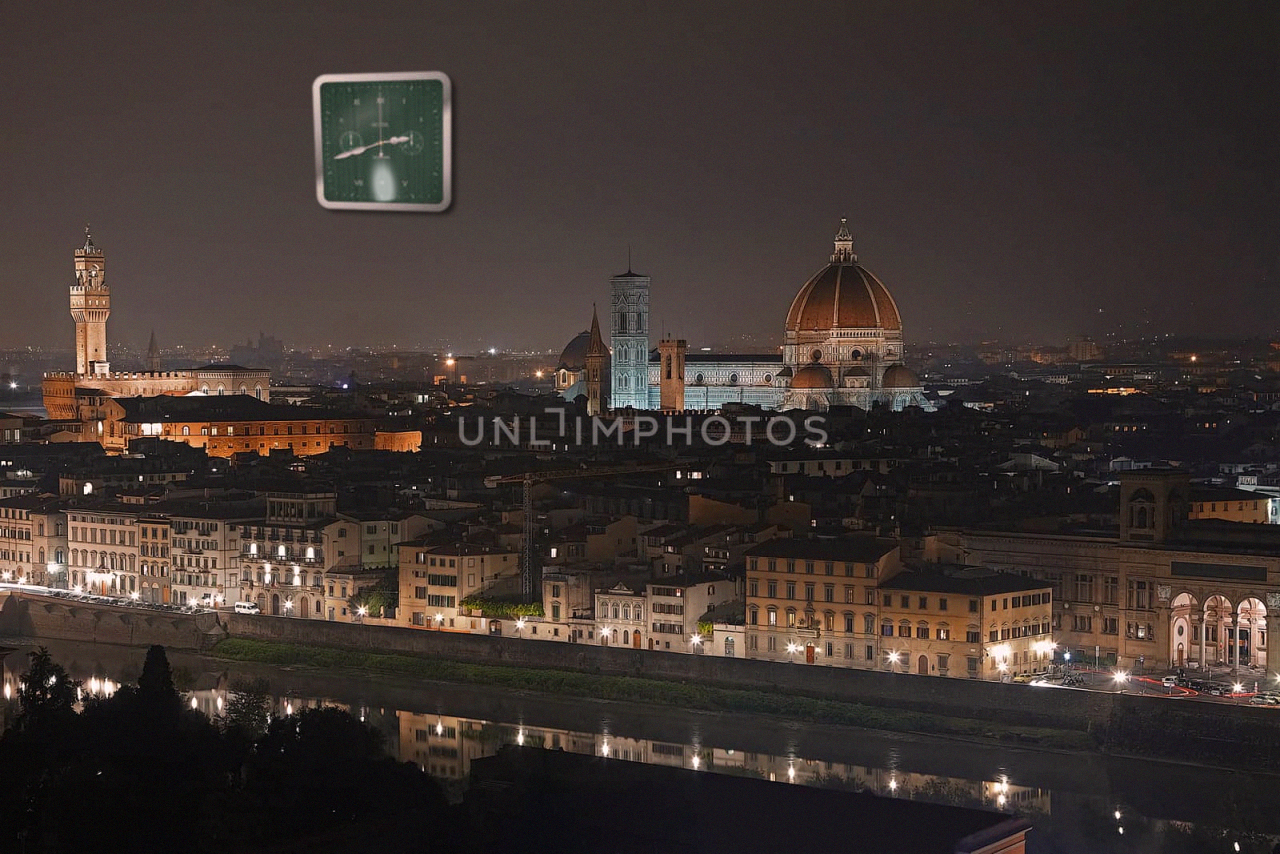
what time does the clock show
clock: 2:42
